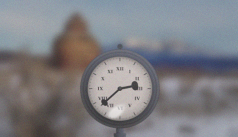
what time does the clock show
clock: 2:38
